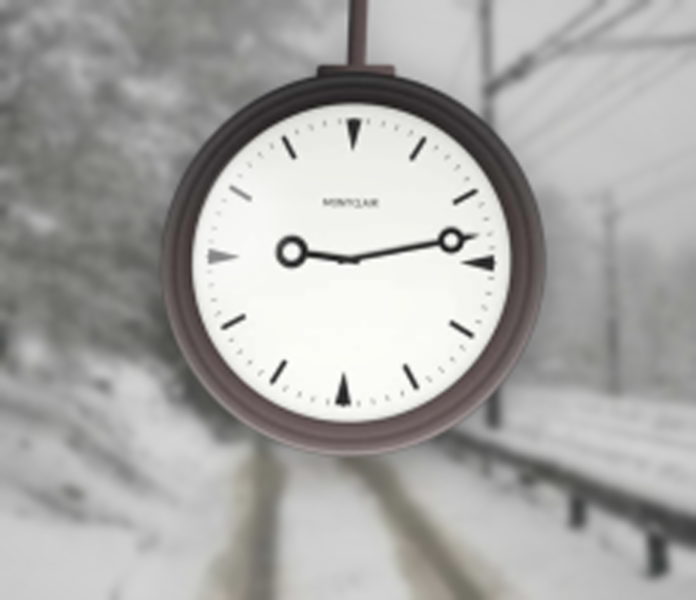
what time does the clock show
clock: 9:13
